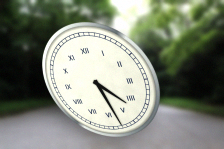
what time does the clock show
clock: 4:28
